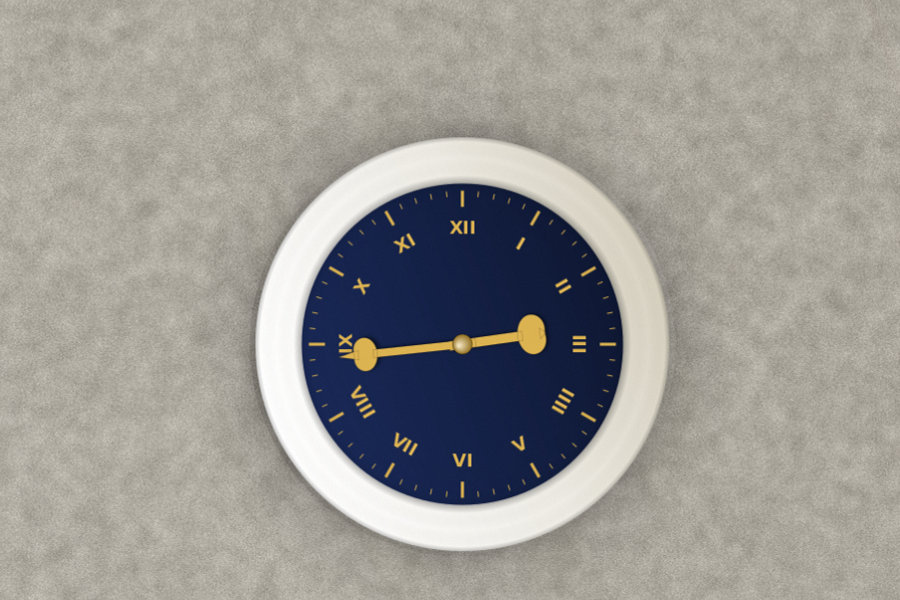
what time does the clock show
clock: 2:44
